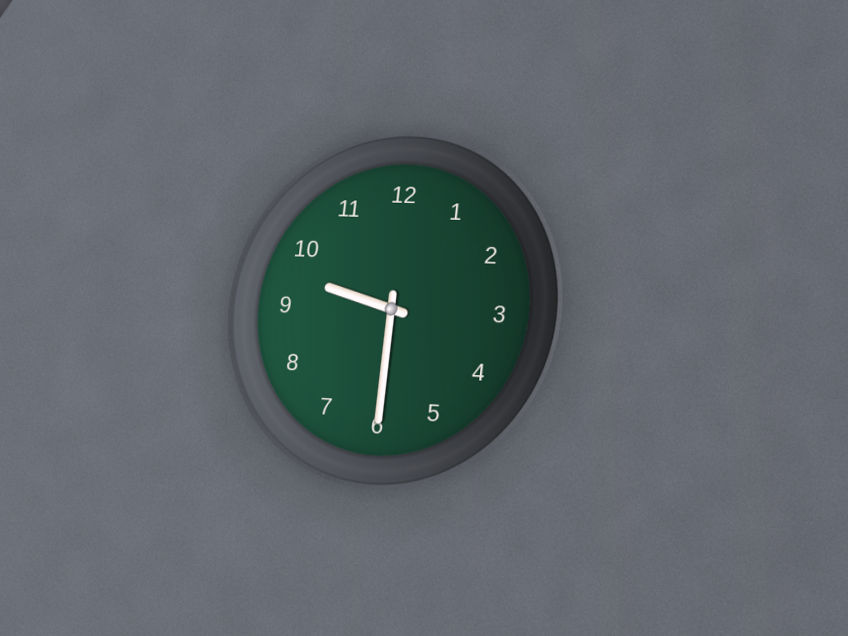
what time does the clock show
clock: 9:30
